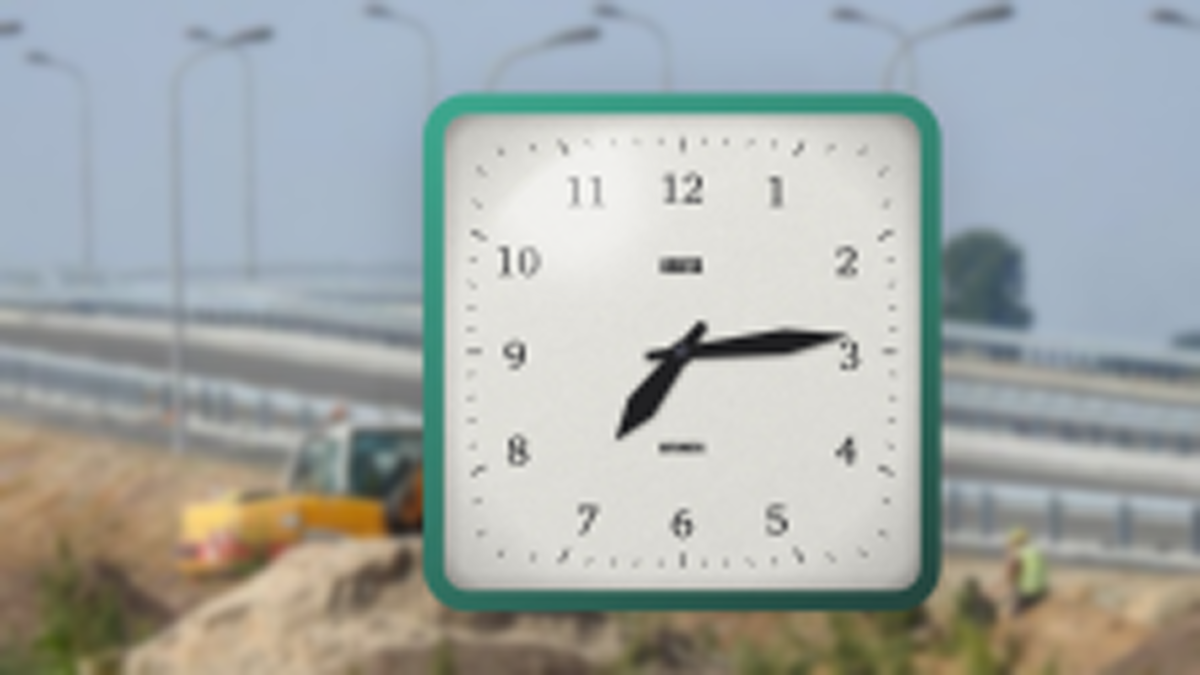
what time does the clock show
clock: 7:14
